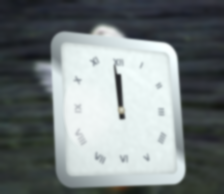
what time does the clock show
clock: 11:59
